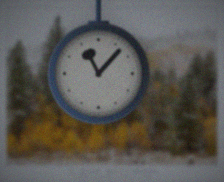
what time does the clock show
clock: 11:07
